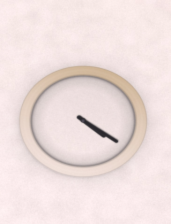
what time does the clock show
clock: 4:21
